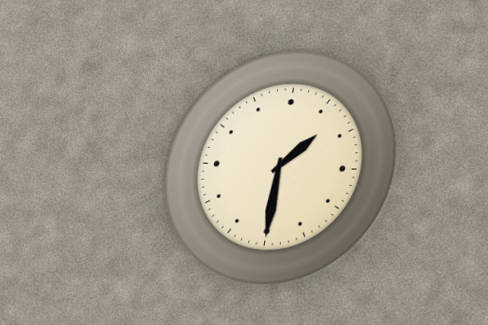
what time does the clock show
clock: 1:30
